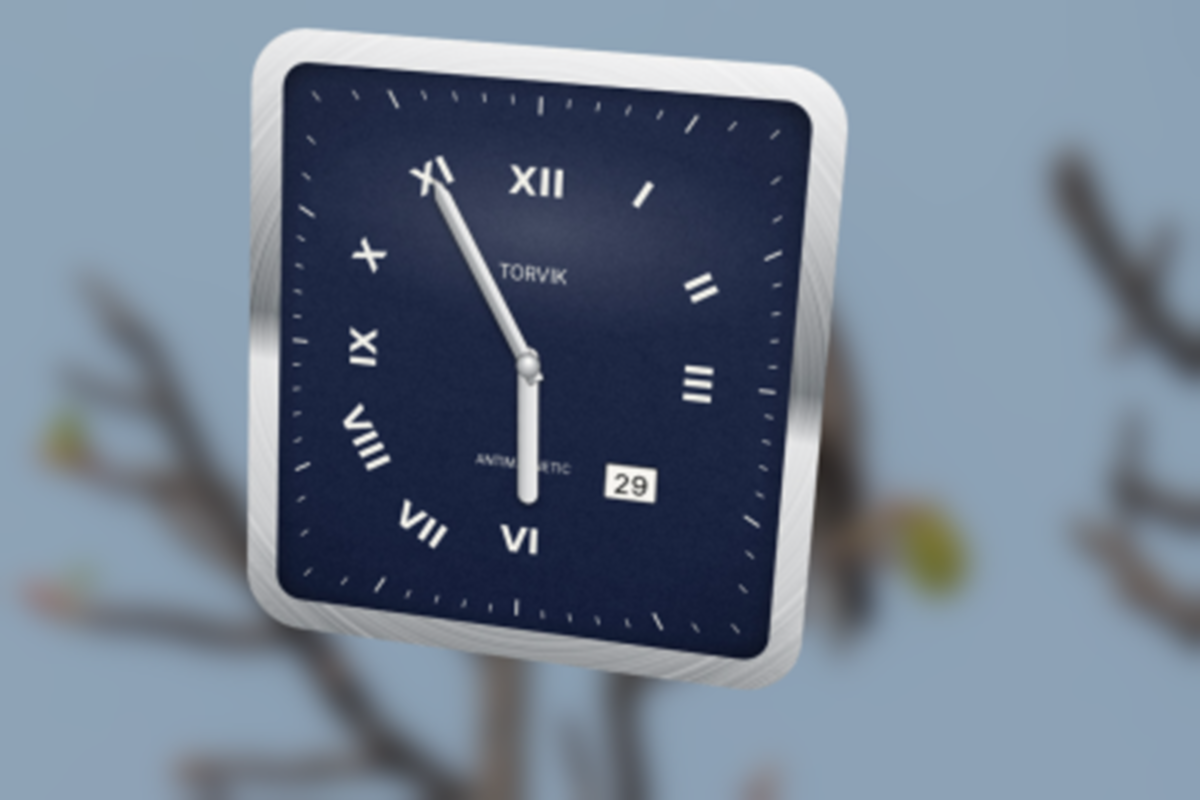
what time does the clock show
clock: 5:55
